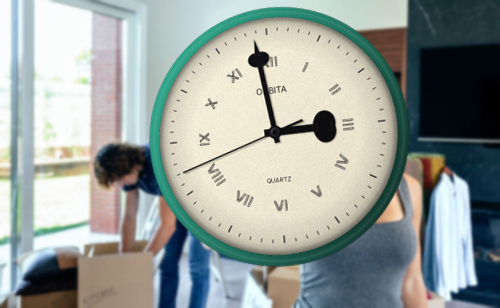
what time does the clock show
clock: 2:58:42
